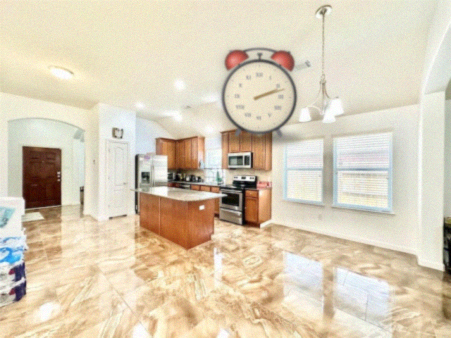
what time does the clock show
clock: 2:12
